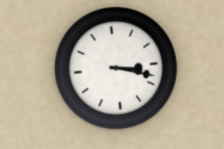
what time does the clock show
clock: 3:18
